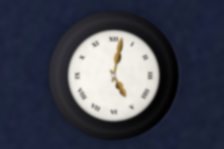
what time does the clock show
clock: 5:02
